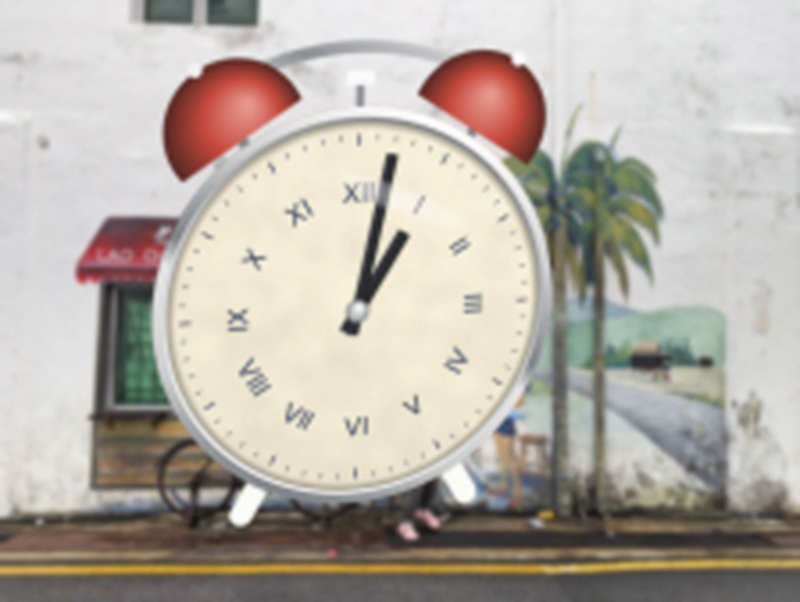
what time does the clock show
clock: 1:02
